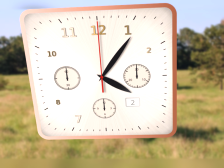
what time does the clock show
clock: 4:06
